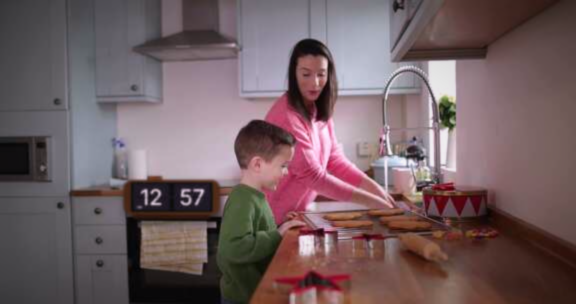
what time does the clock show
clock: 12:57
